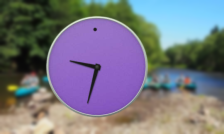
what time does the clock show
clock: 9:33
